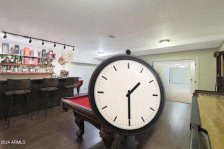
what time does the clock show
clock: 1:30
